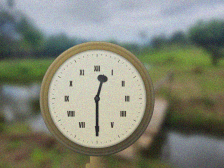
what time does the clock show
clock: 12:30
